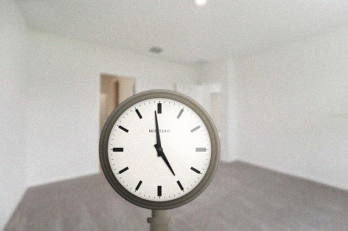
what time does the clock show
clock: 4:59
